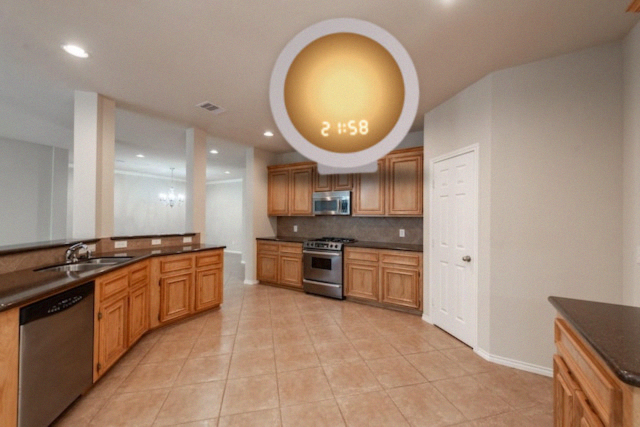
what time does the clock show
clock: 21:58
